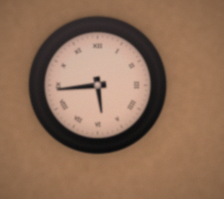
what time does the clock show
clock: 5:44
